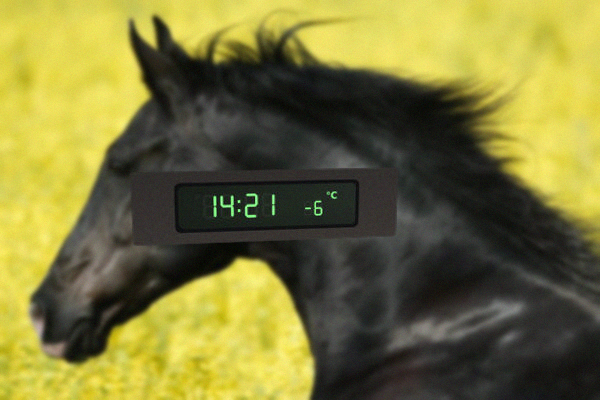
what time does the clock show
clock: 14:21
